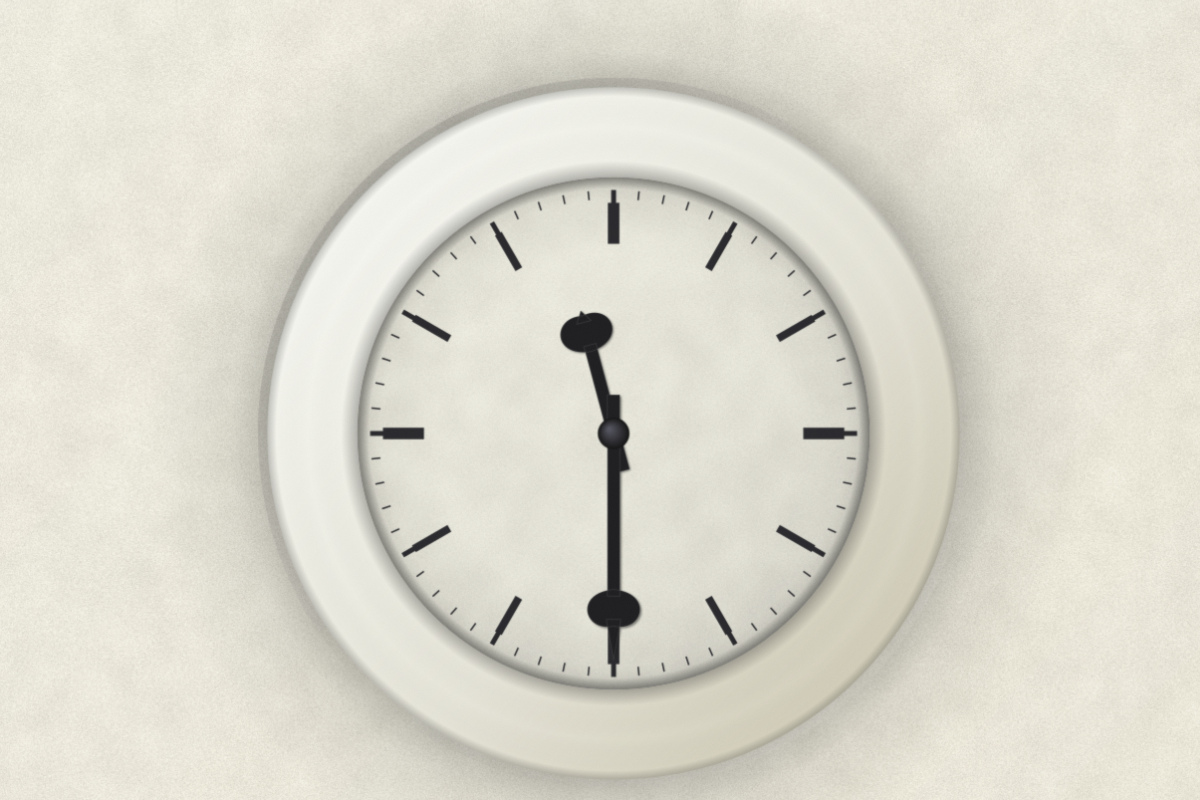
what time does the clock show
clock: 11:30
